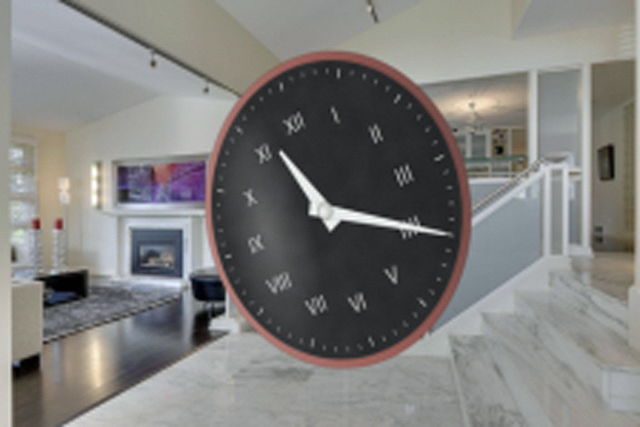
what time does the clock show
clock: 11:20
